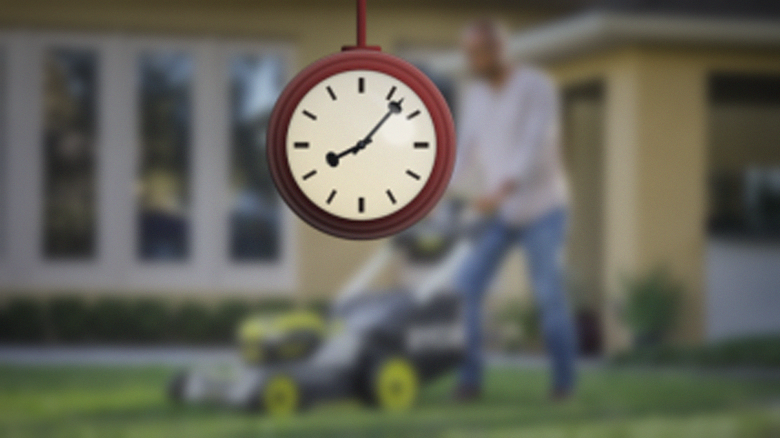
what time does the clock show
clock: 8:07
